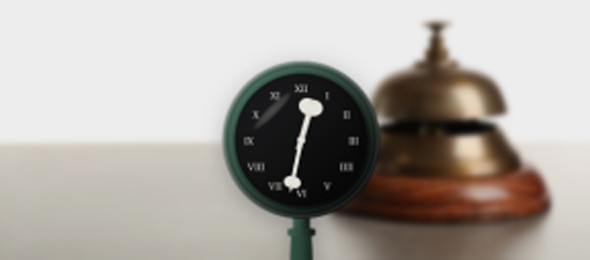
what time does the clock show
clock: 12:32
